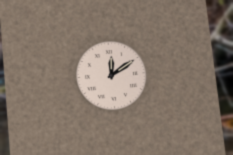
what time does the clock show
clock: 12:10
